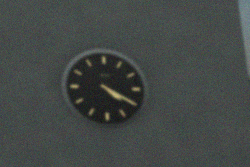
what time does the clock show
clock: 4:20
